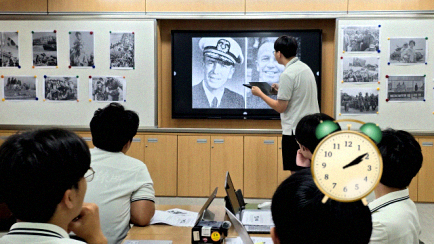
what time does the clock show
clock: 2:09
